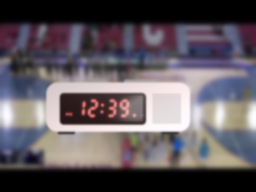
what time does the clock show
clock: 12:39
